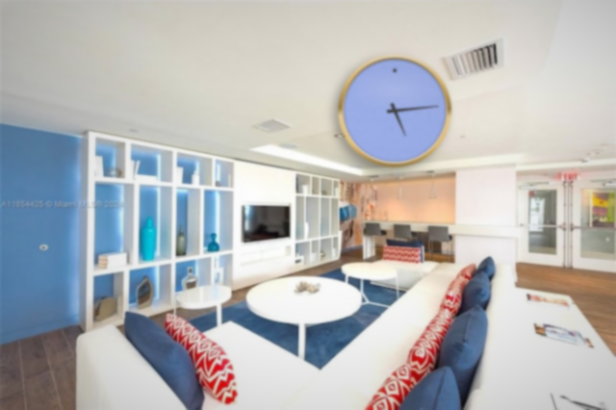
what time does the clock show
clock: 5:14
